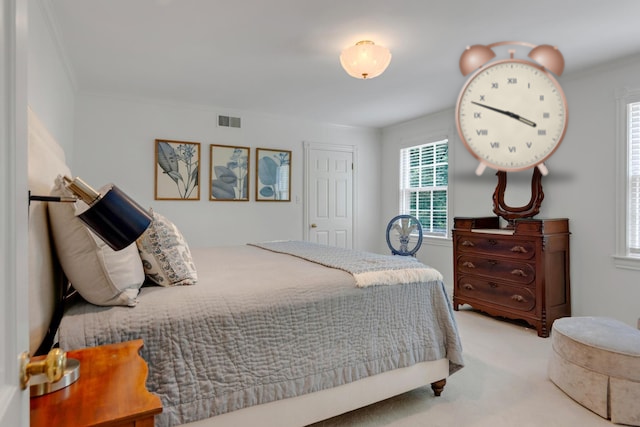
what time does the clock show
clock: 3:48
